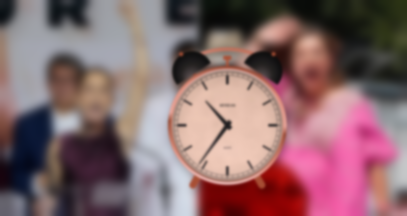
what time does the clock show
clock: 10:36
